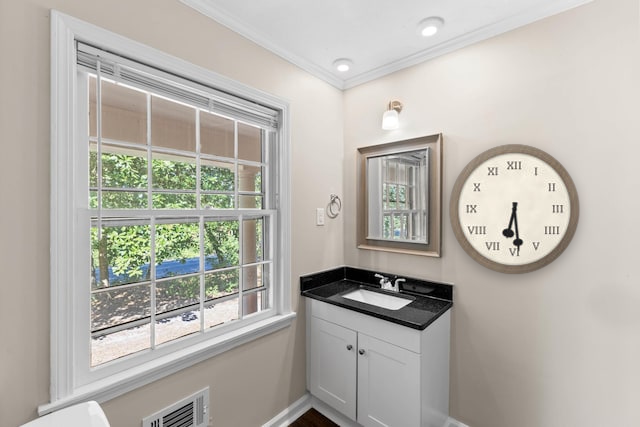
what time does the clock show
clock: 6:29
